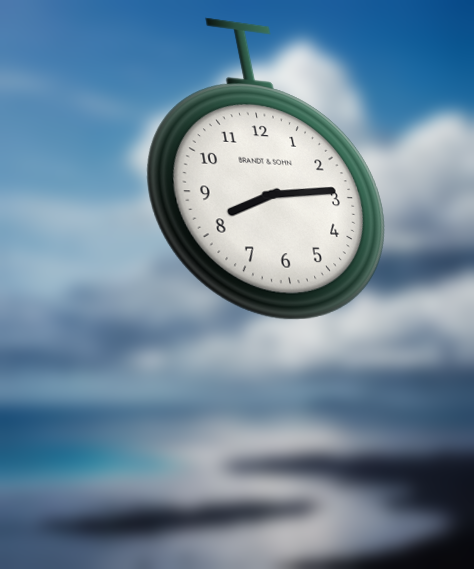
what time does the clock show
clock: 8:14
